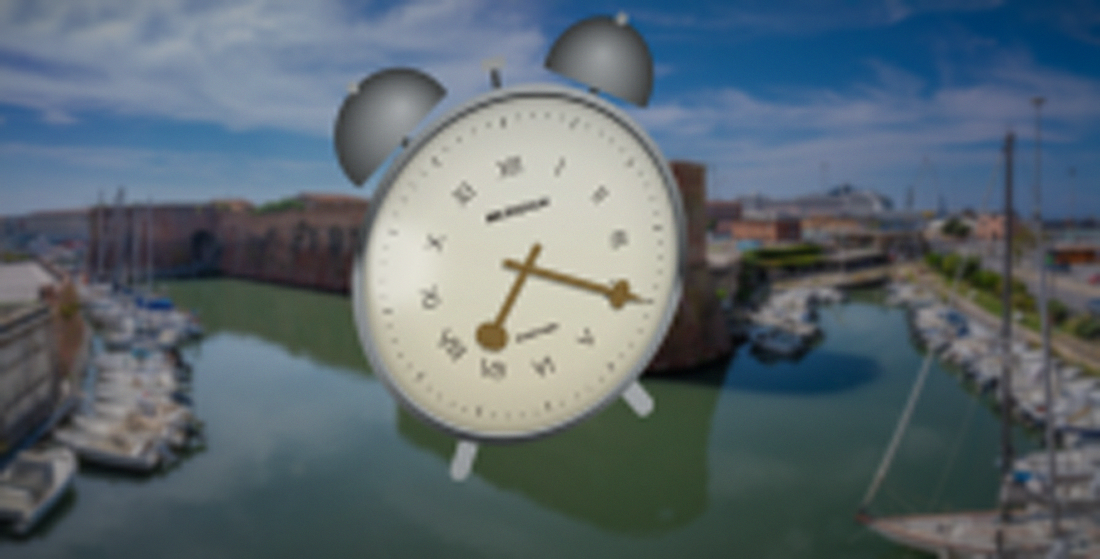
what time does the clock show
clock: 7:20
